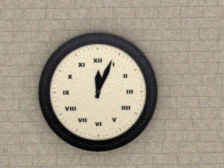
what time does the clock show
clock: 12:04
